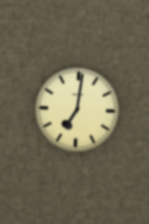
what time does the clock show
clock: 7:01
